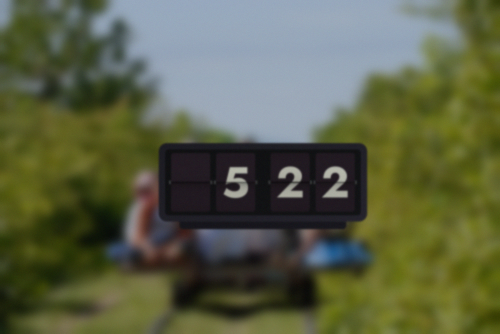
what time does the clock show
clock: 5:22
